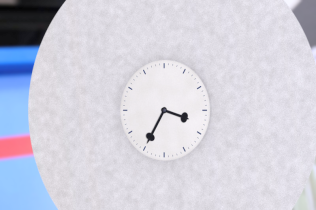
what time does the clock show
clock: 3:35
